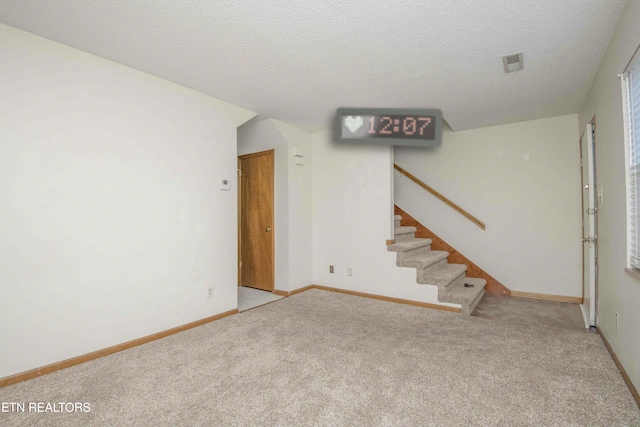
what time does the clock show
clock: 12:07
